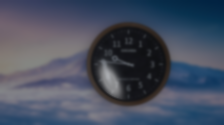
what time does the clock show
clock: 9:46
